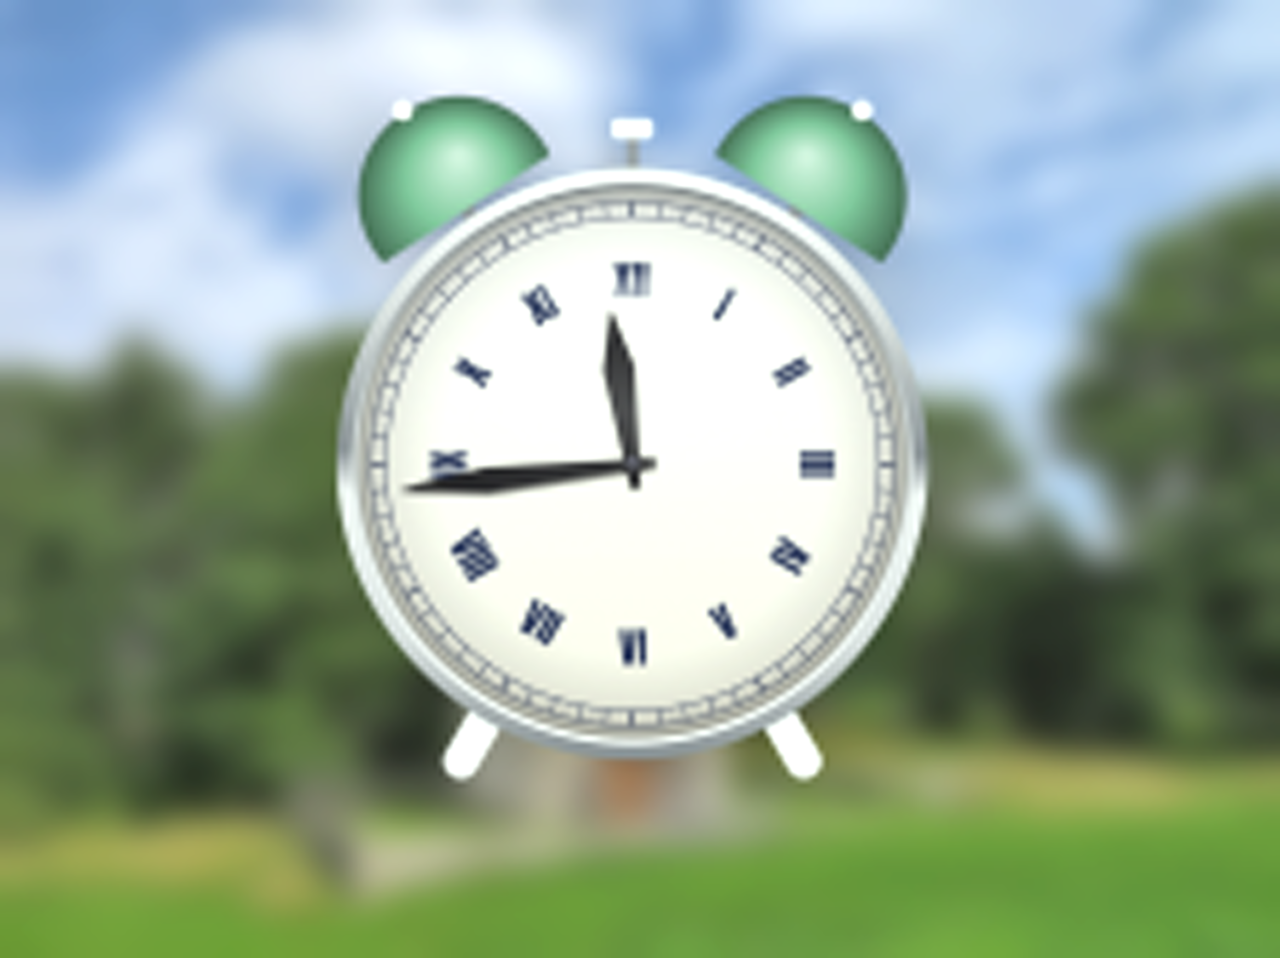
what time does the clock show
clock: 11:44
